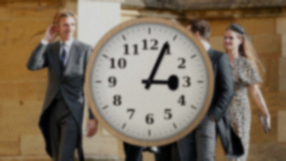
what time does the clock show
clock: 3:04
